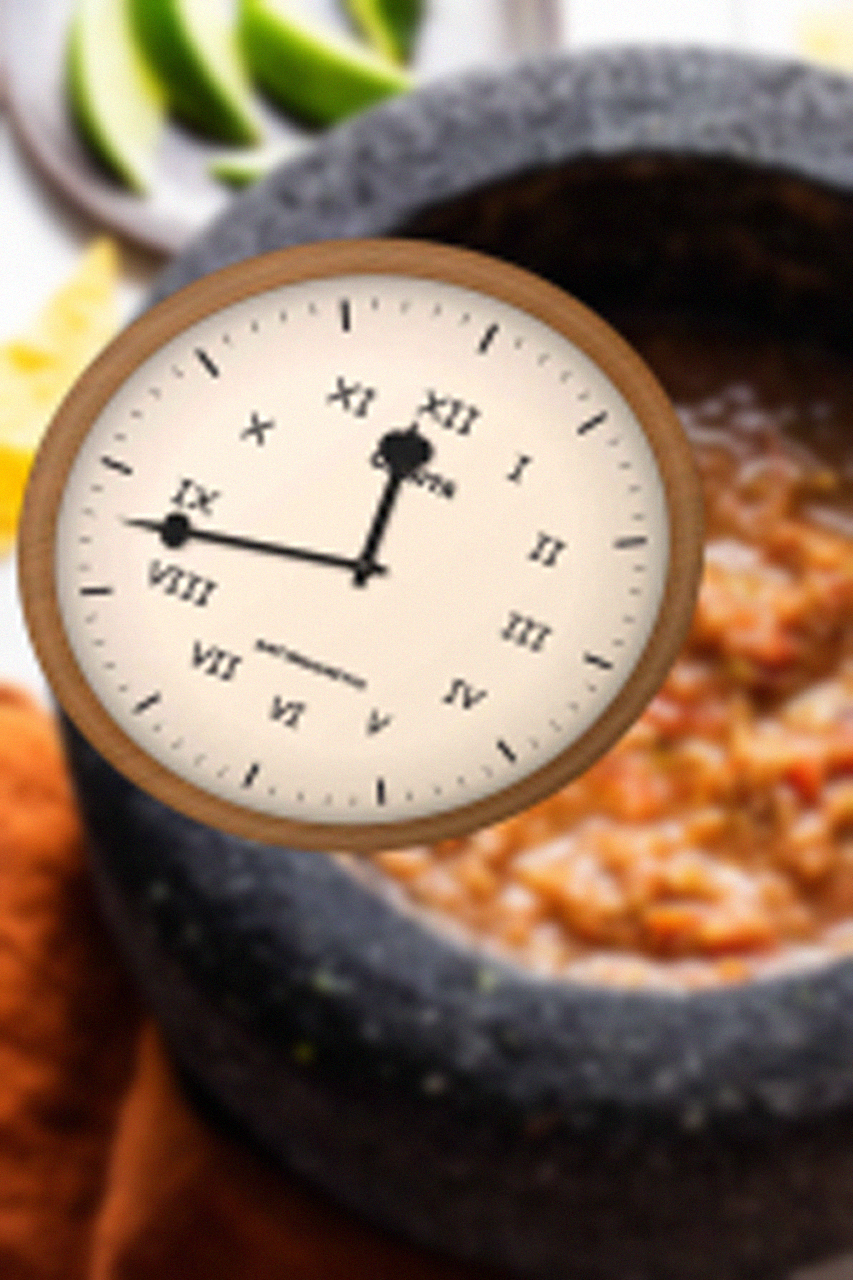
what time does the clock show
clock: 11:43
